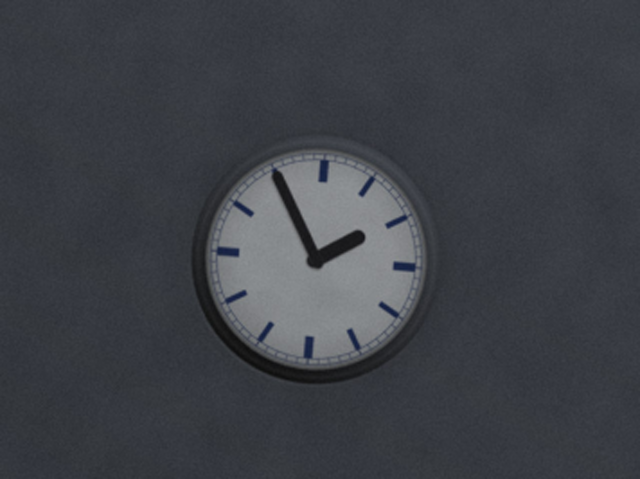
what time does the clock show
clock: 1:55
